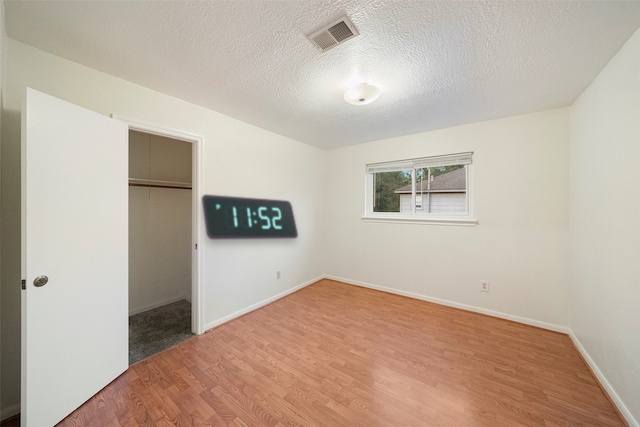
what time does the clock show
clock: 11:52
